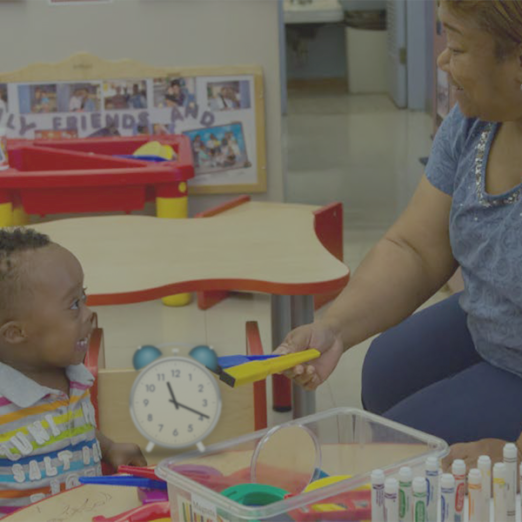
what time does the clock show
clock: 11:19
